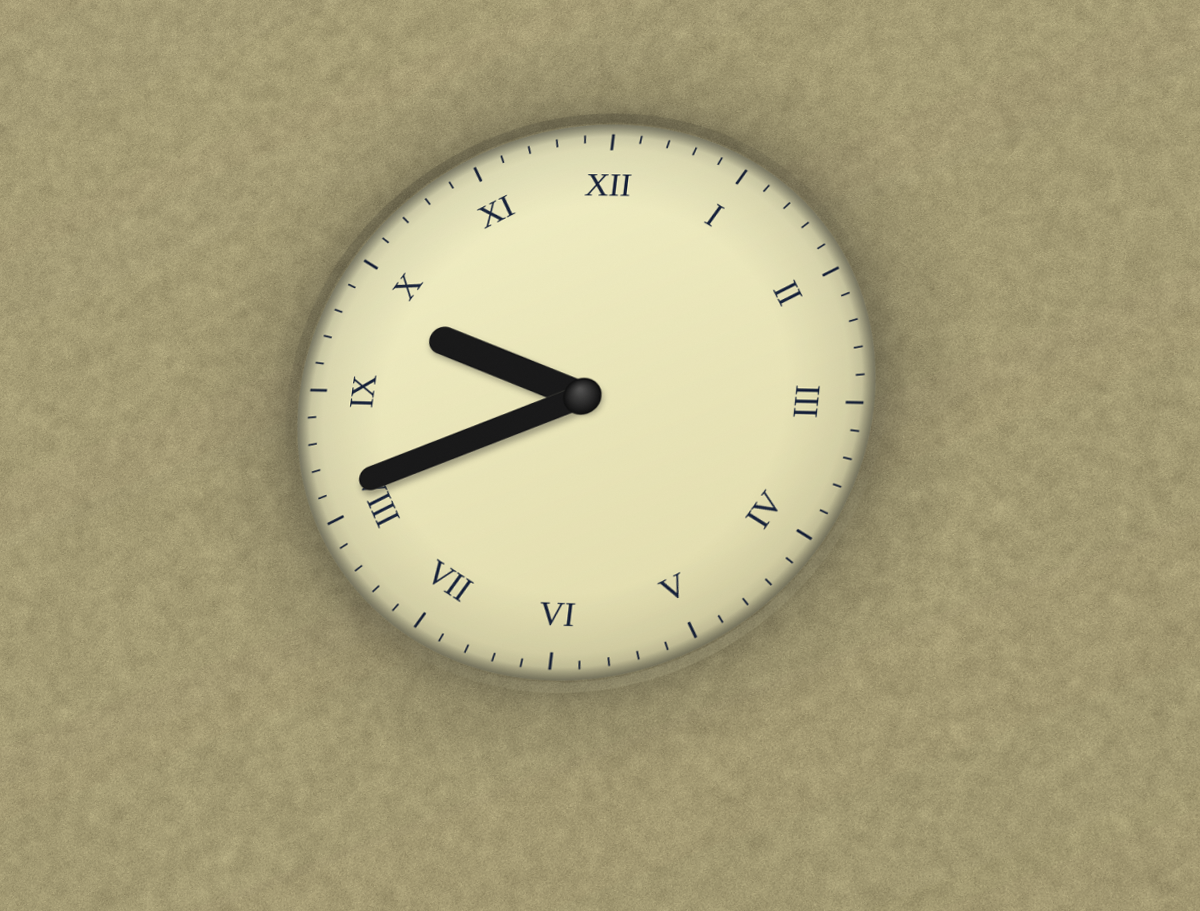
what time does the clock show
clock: 9:41
